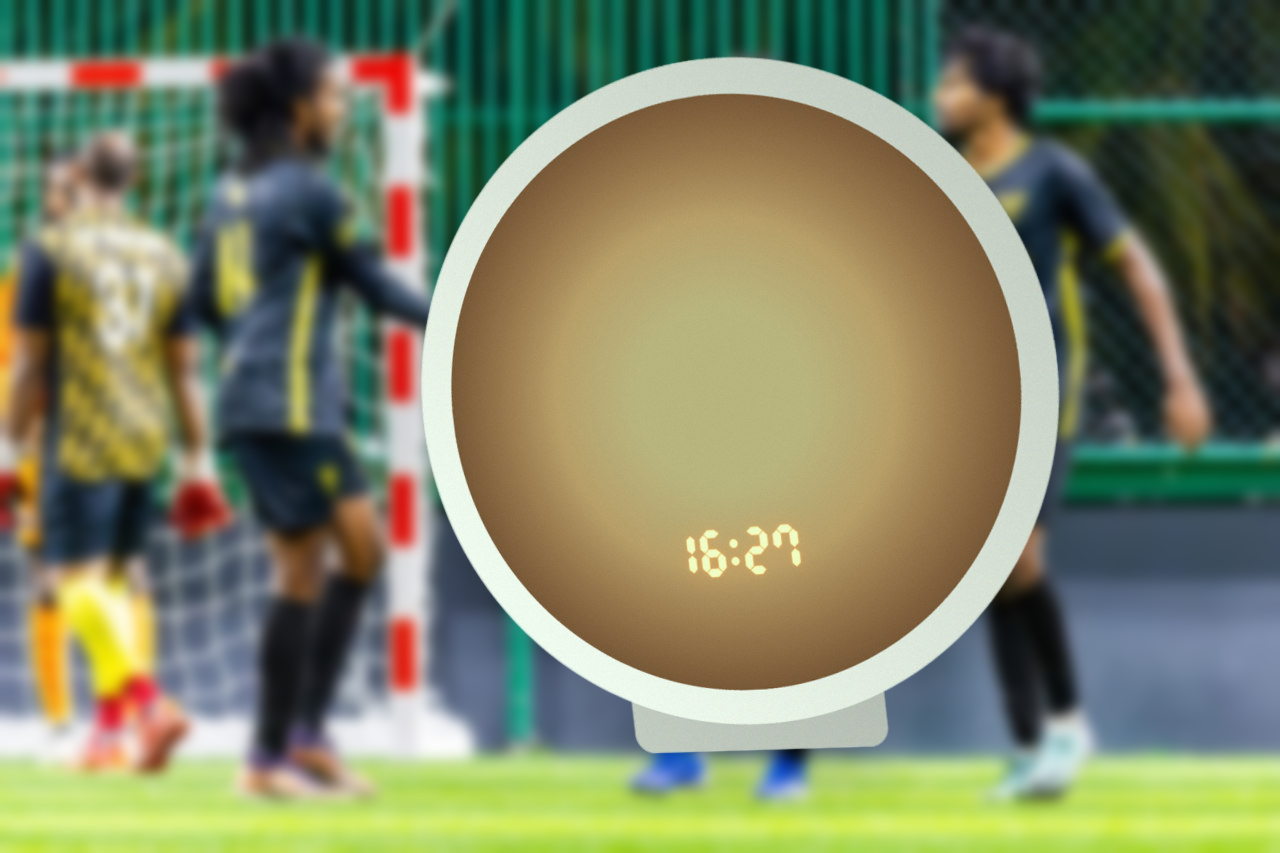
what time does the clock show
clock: 16:27
